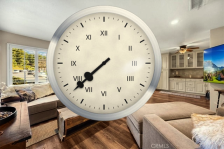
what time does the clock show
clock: 7:38
